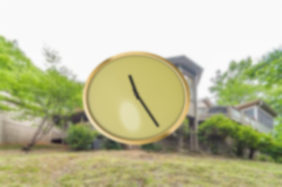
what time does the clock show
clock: 11:25
